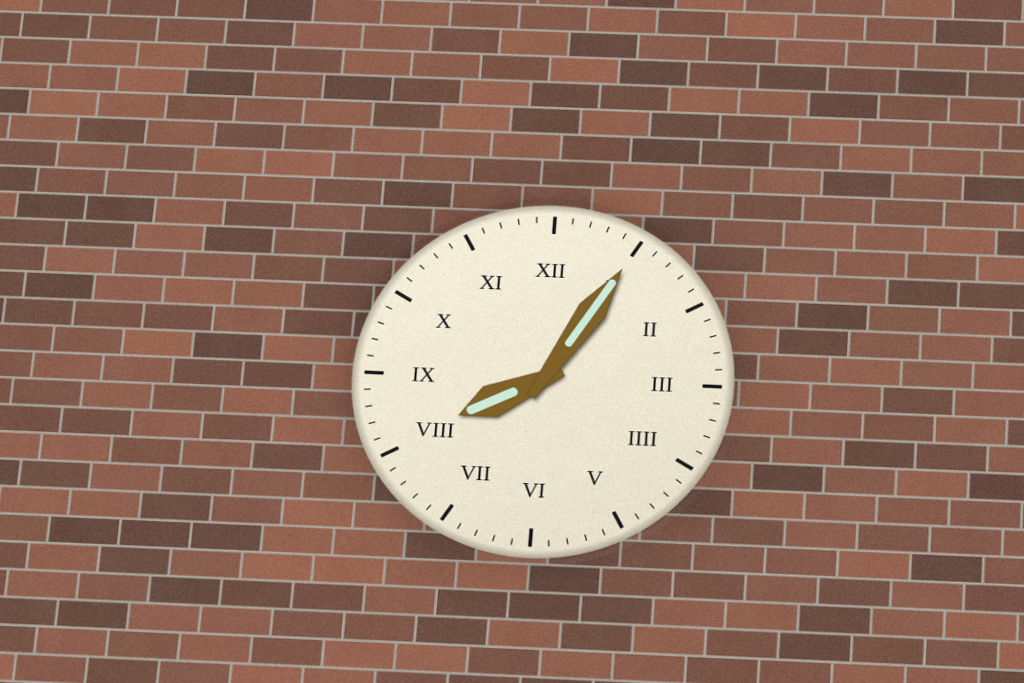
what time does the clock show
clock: 8:05
